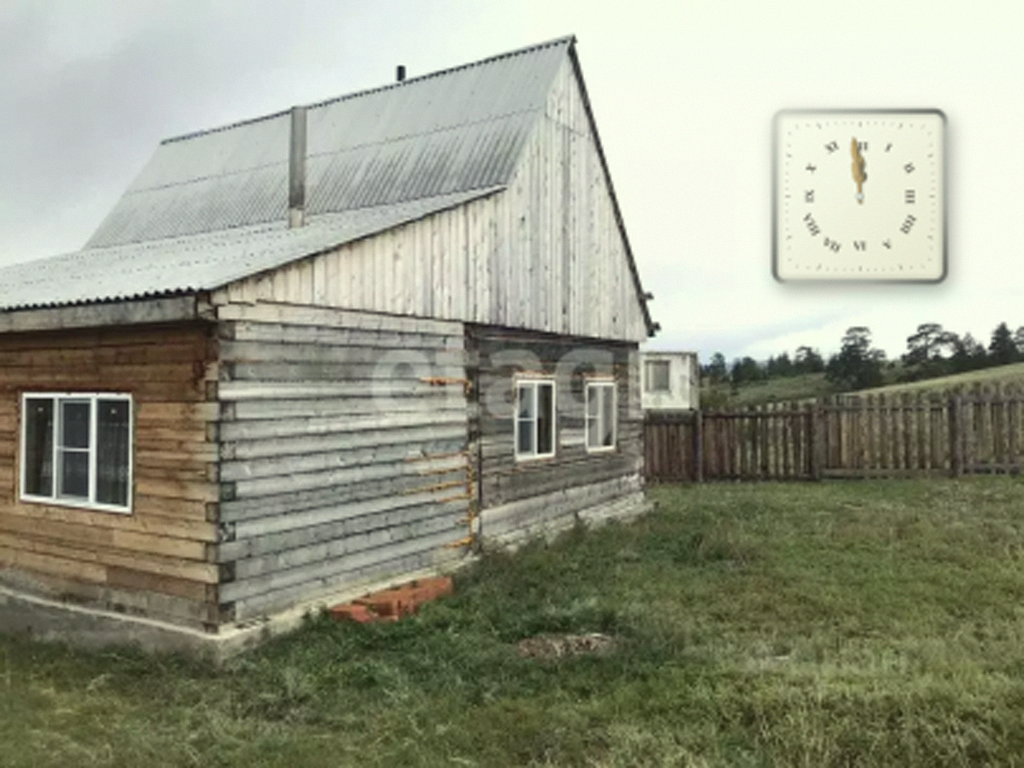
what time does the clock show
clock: 11:59
